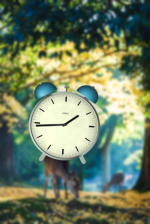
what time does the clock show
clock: 1:44
